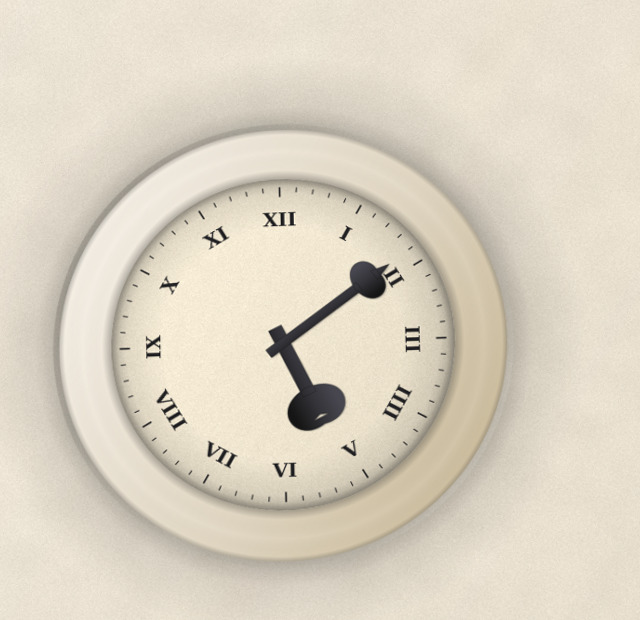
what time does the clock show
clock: 5:09
